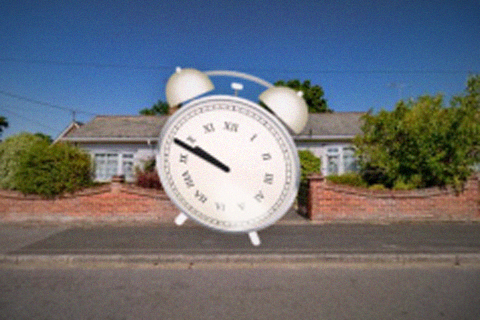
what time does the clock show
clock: 9:48
